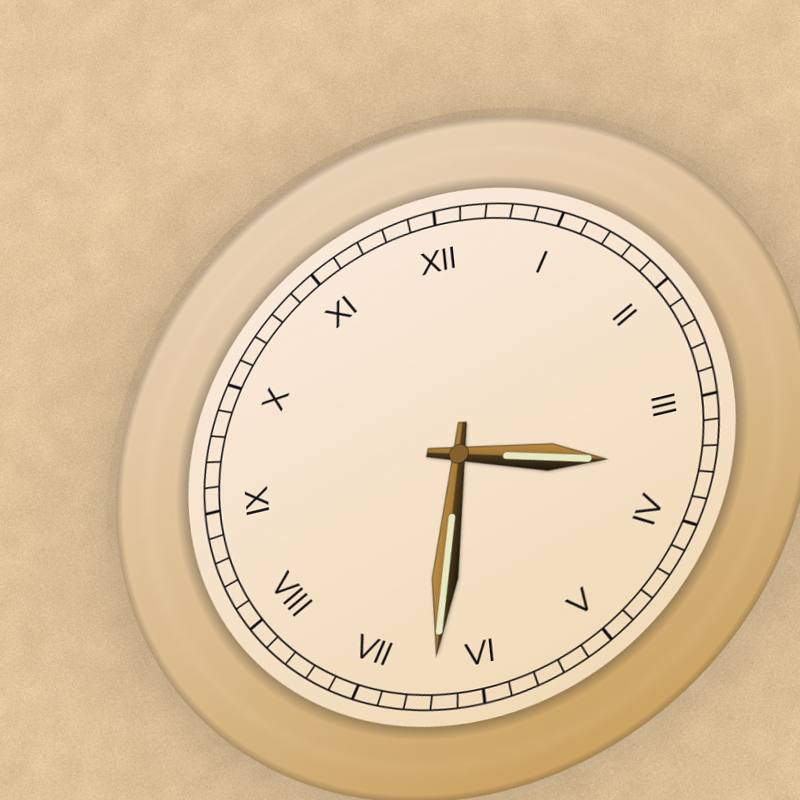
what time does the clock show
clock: 3:32
